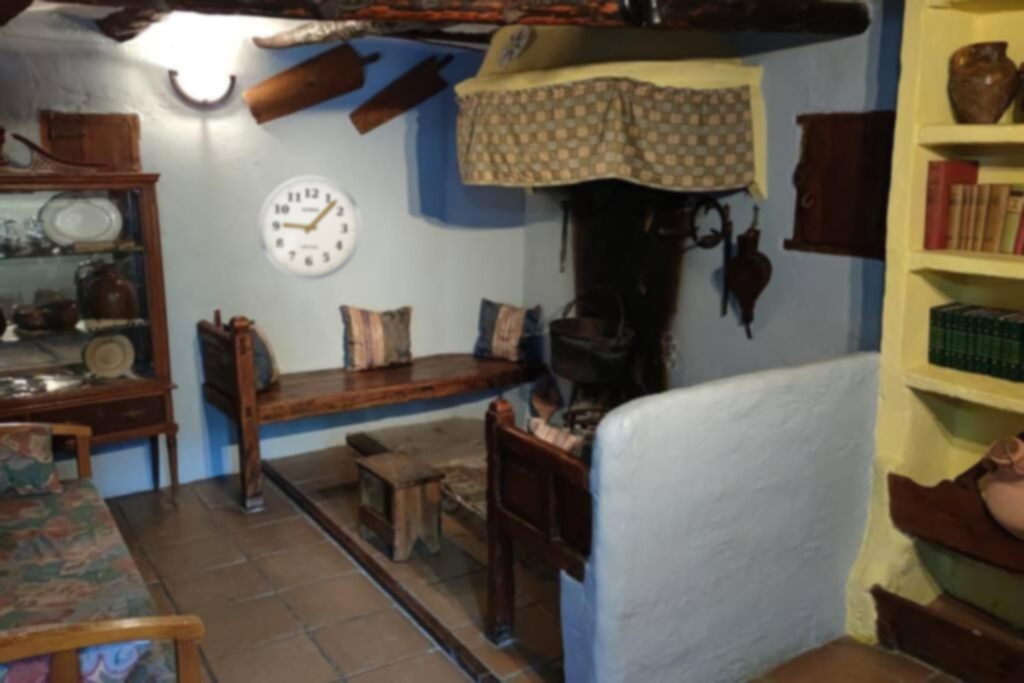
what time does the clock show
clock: 9:07
